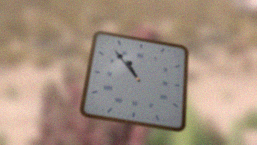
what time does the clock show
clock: 10:53
